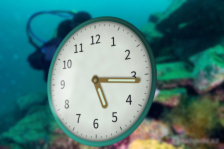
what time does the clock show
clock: 5:16
